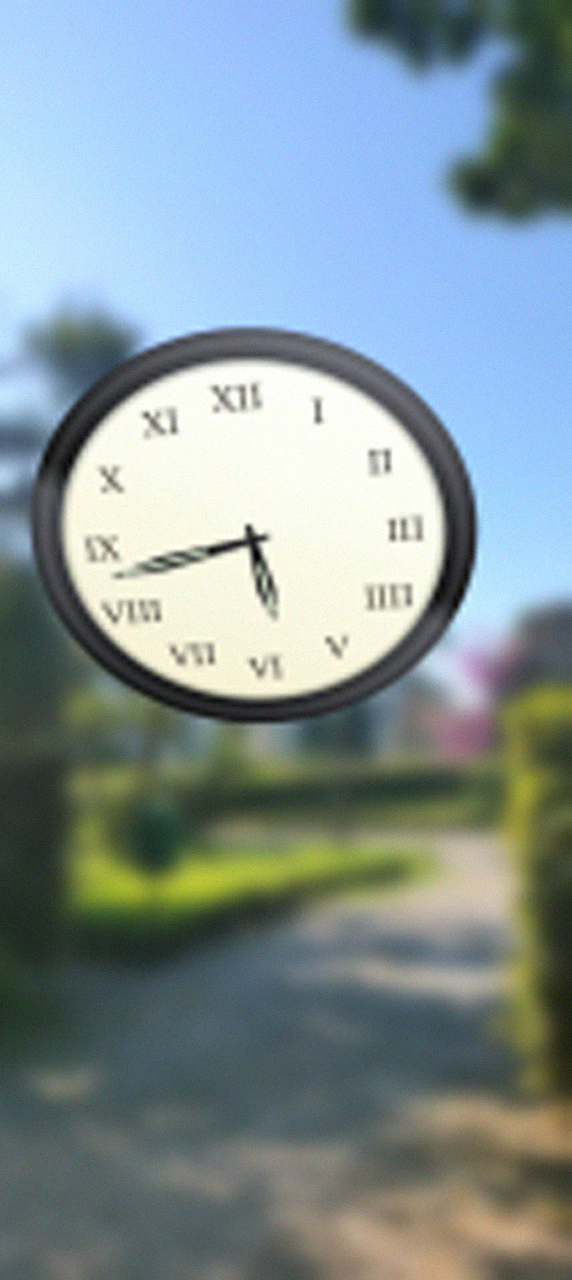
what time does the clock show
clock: 5:43
